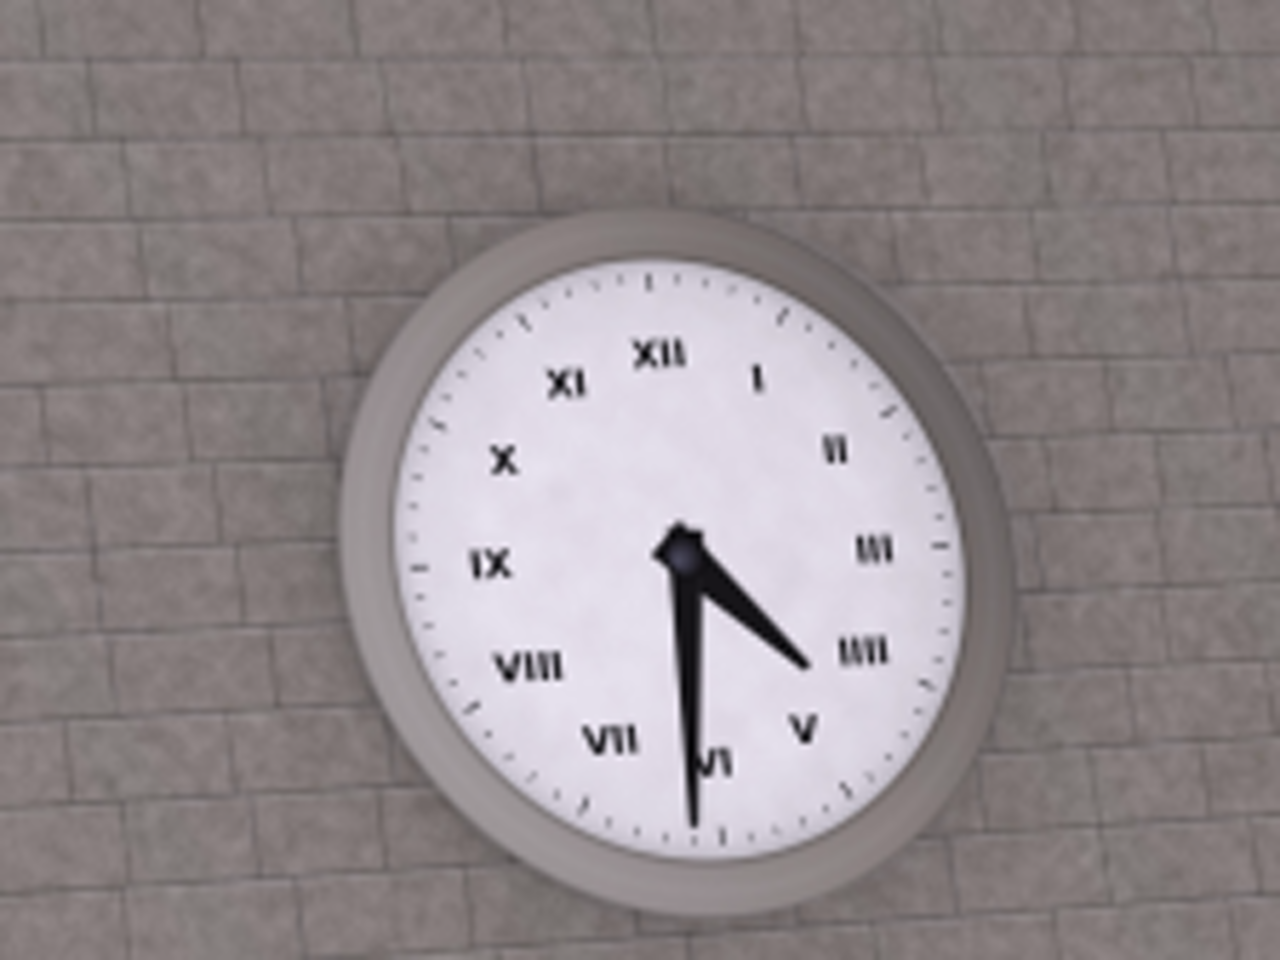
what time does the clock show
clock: 4:31
